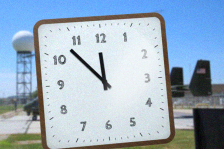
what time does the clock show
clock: 11:53
